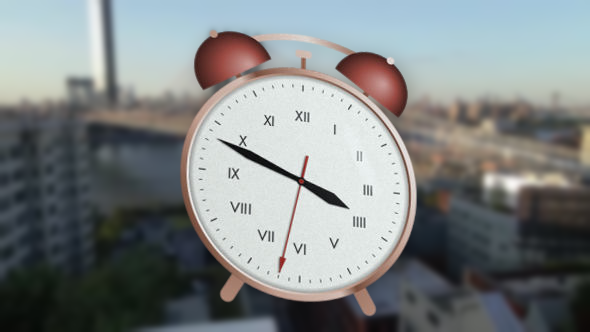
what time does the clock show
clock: 3:48:32
